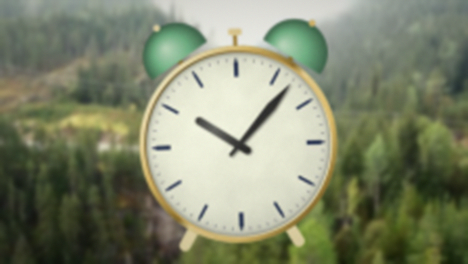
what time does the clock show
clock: 10:07
